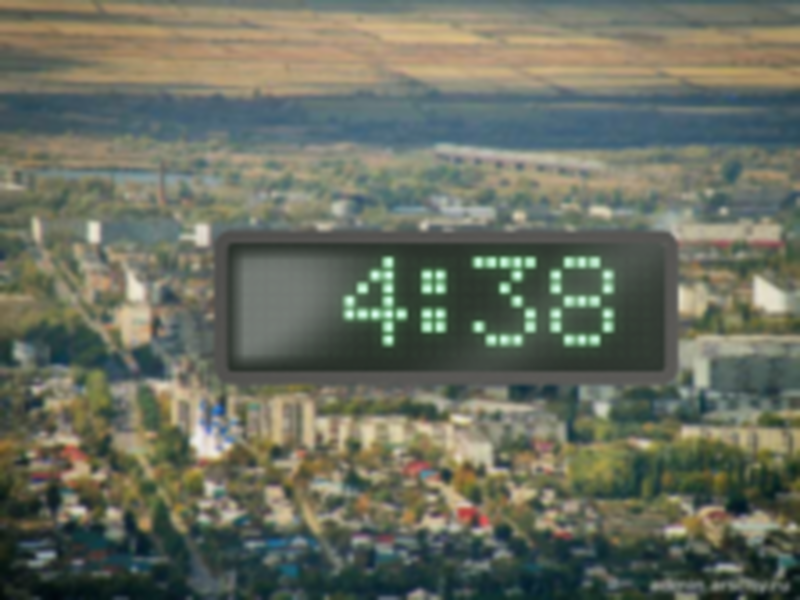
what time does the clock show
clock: 4:38
